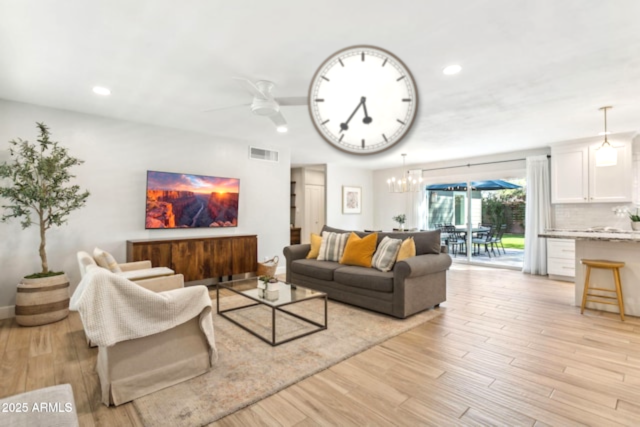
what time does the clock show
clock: 5:36
